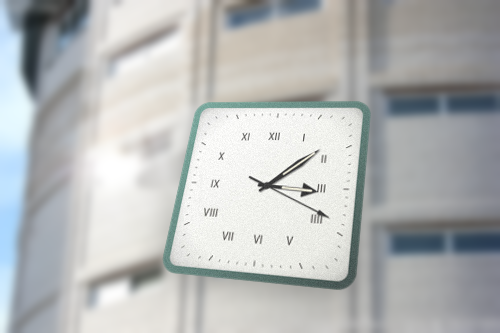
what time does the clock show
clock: 3:08:19
